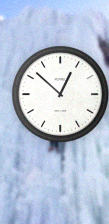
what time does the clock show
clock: 12:52
